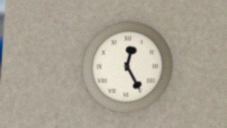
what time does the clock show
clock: 12:25
